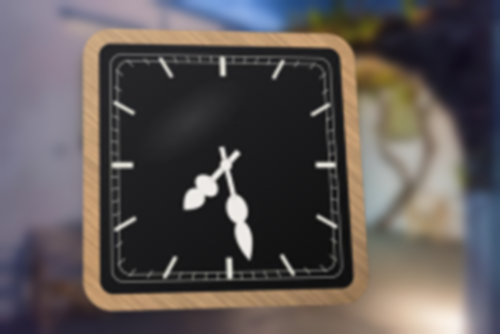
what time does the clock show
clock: 7:28
